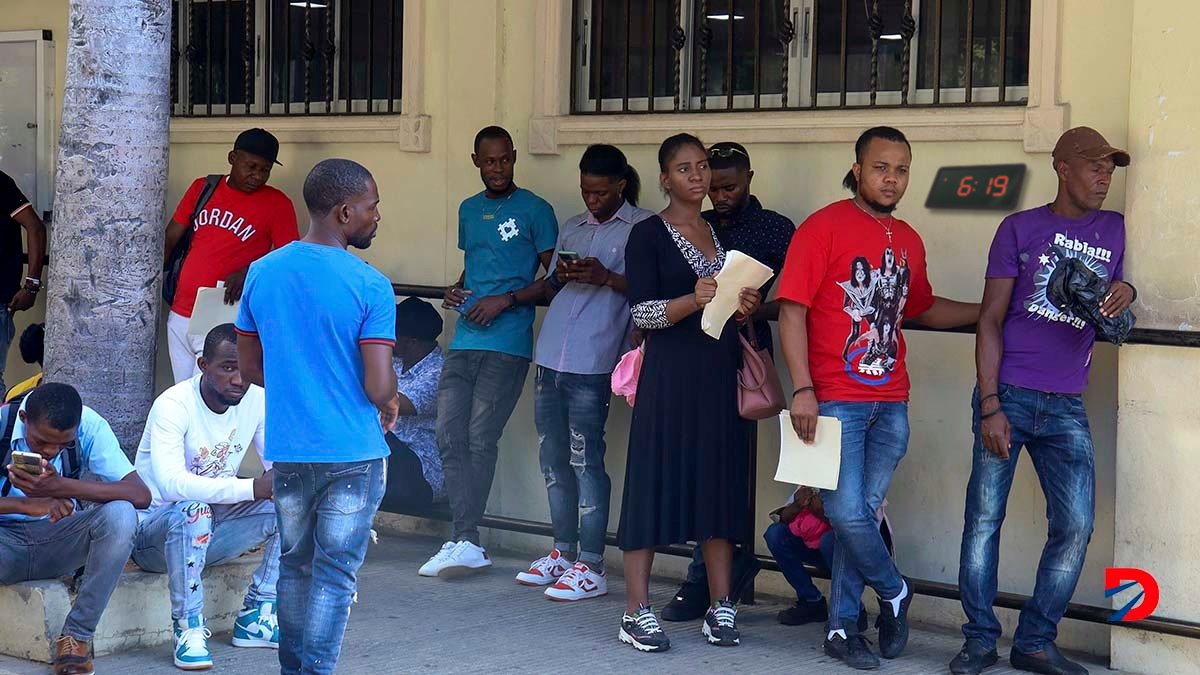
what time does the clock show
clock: 6:19
